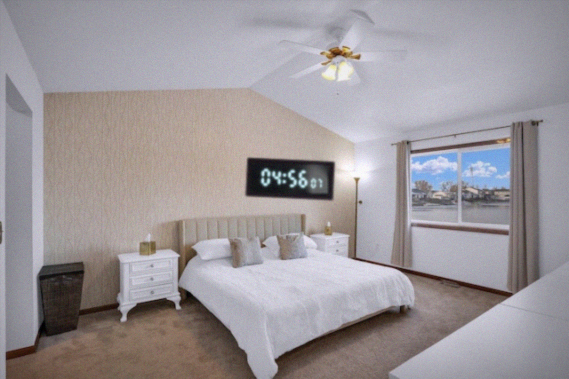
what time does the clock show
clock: 4:56
